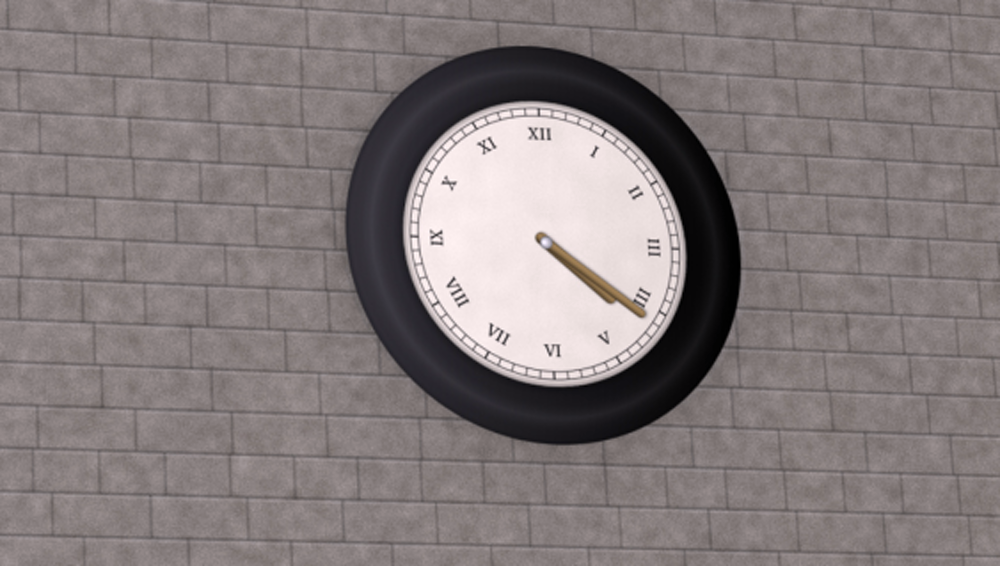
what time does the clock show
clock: 4:21
